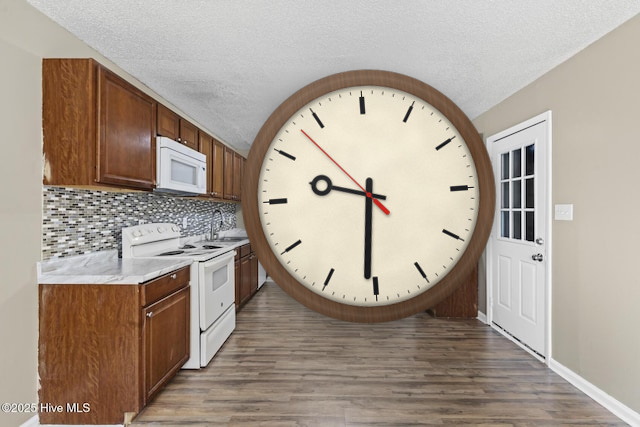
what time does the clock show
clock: 9:30:53
